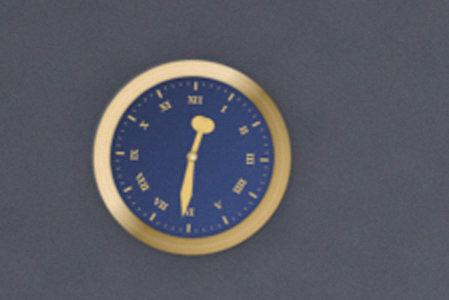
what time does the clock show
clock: 12:31
